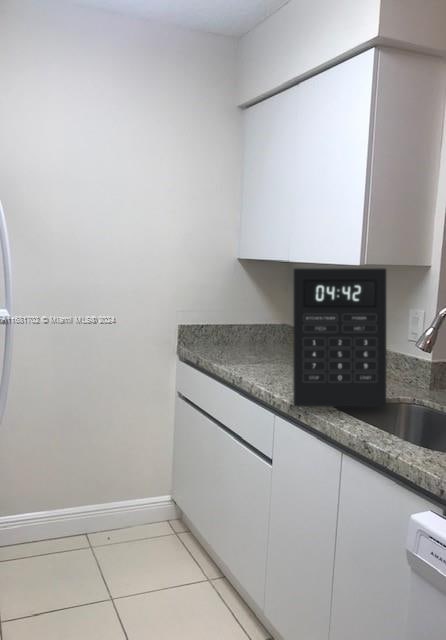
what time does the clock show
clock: 4:42
